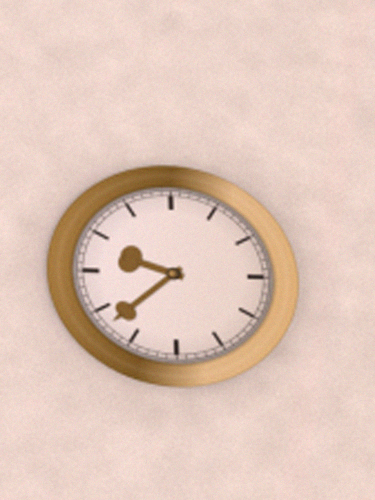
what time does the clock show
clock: 9:38
